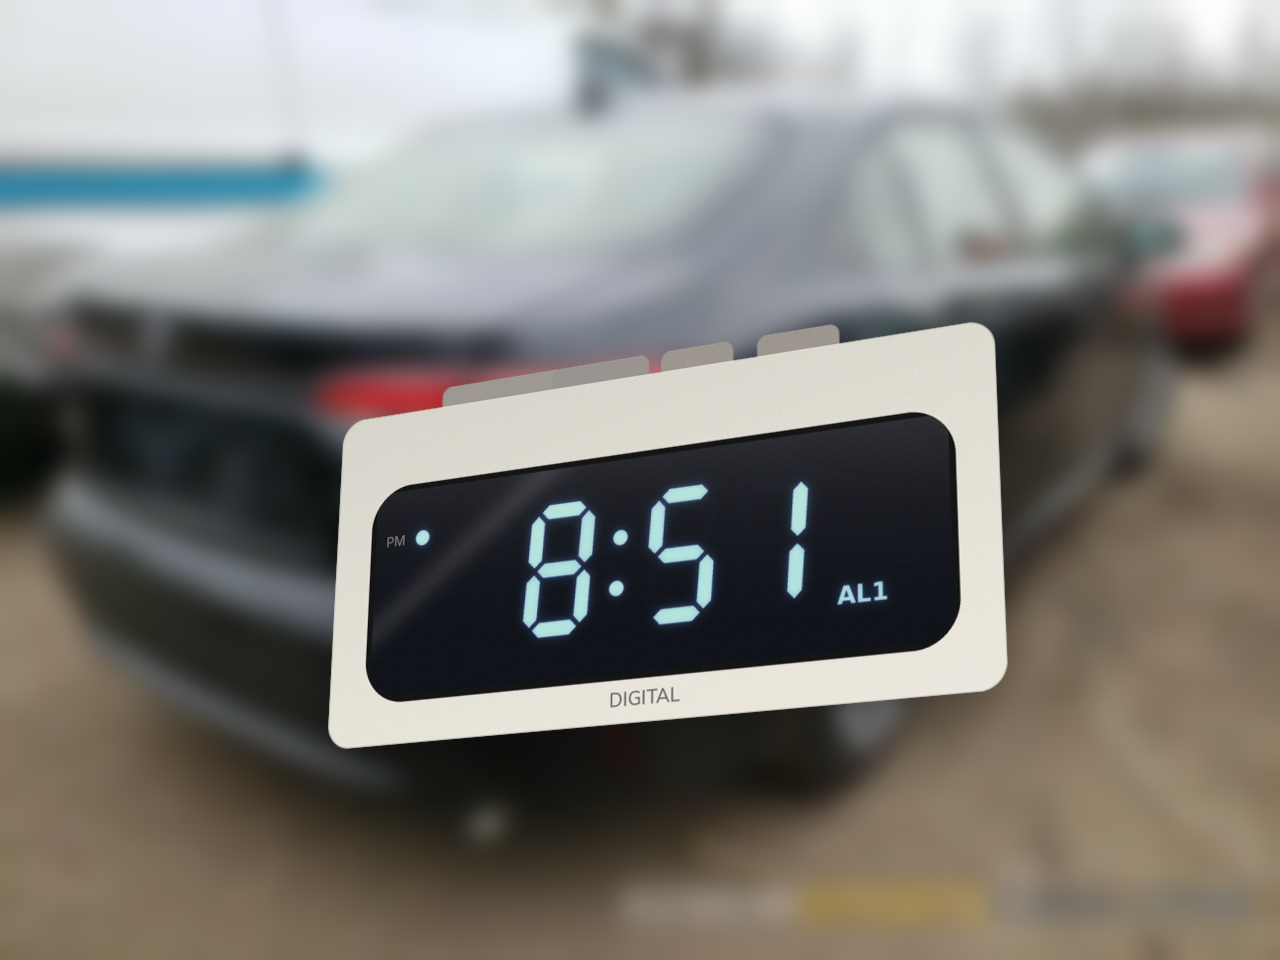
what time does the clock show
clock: 8:51
